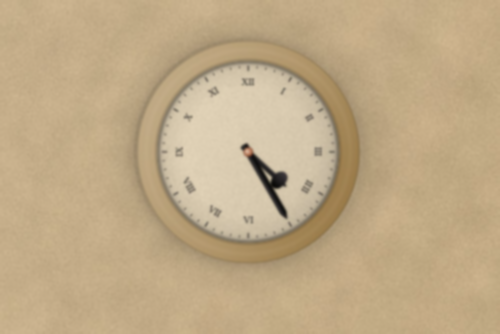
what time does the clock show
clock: 4:25
